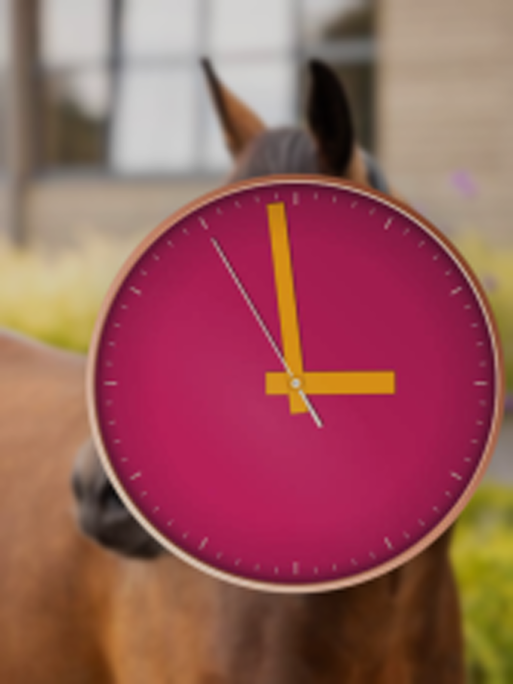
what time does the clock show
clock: 2:58:55
